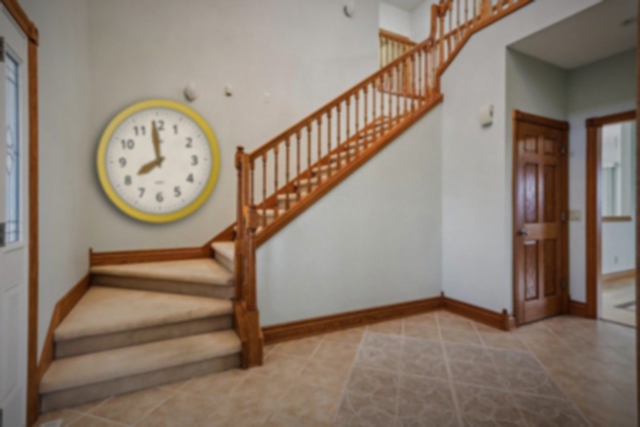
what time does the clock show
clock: 7:59
